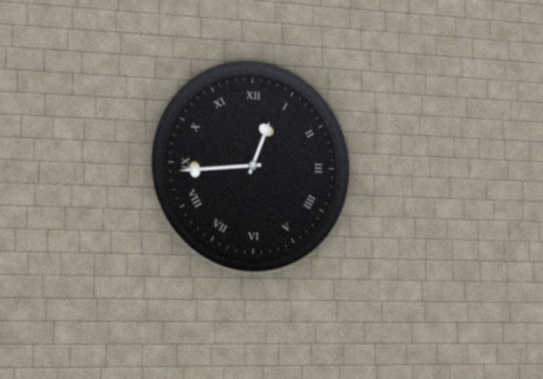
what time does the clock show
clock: 12:44
